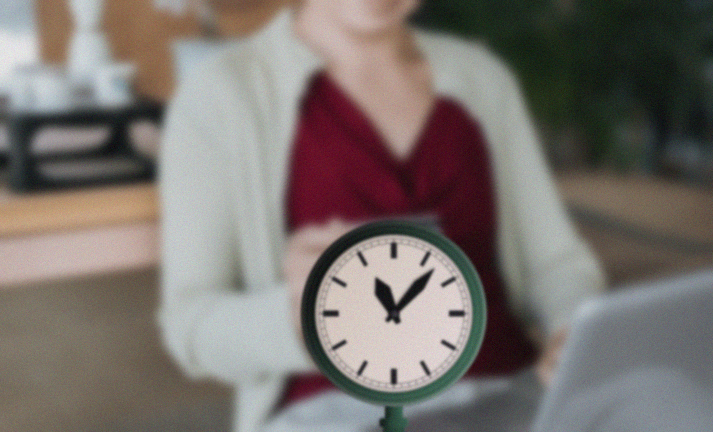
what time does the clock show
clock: 11:07
